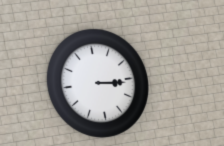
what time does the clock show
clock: 3:16
